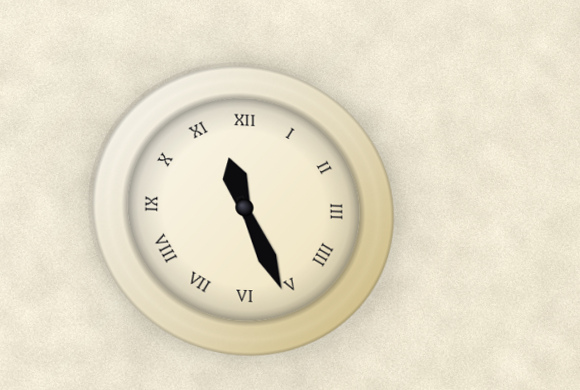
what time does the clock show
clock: 11:26
